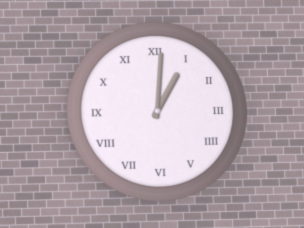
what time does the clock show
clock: 1:01
